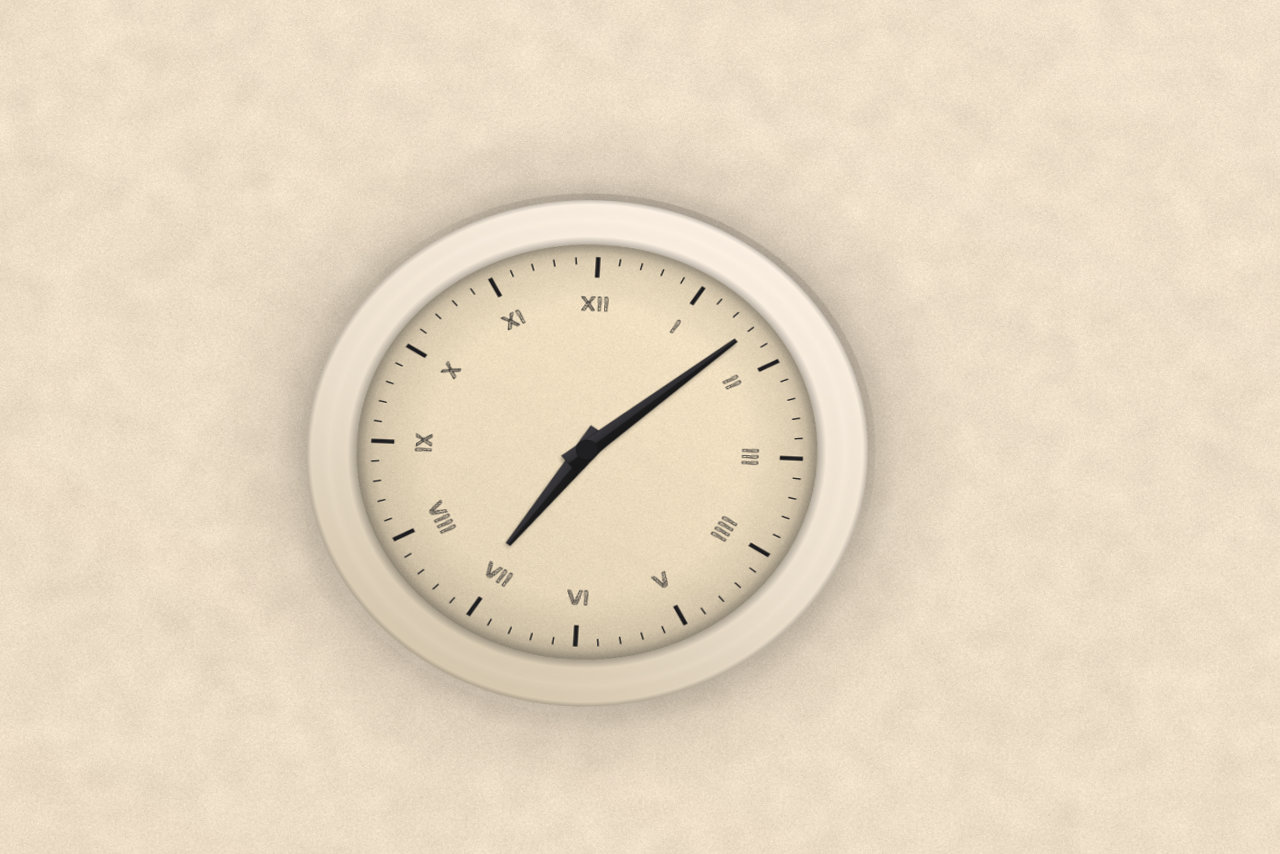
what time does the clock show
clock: 7:08
